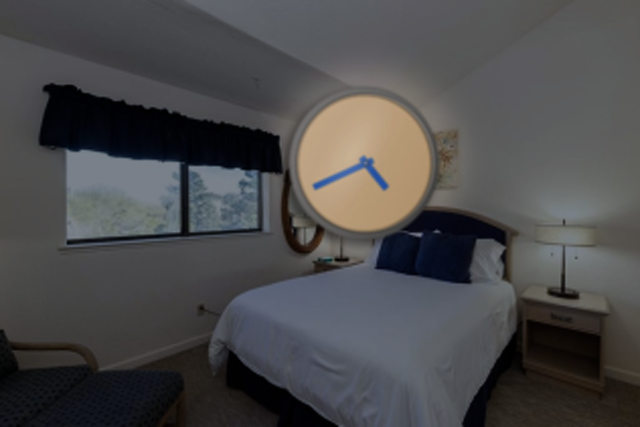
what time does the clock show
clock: 4:41
